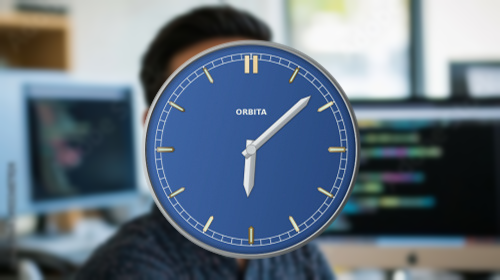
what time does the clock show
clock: 6:08
